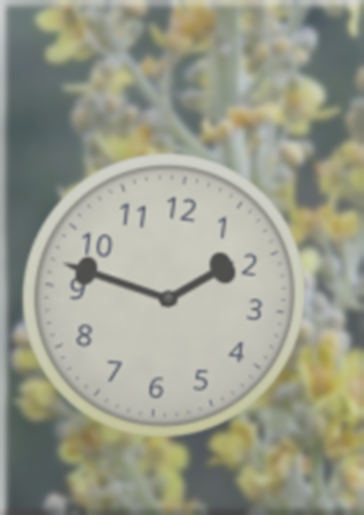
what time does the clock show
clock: 1:47
